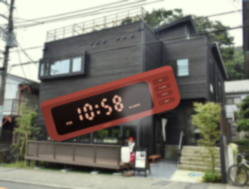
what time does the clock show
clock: 10:58
